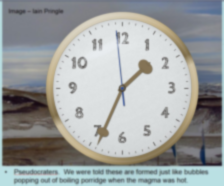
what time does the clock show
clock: 1:33:59
